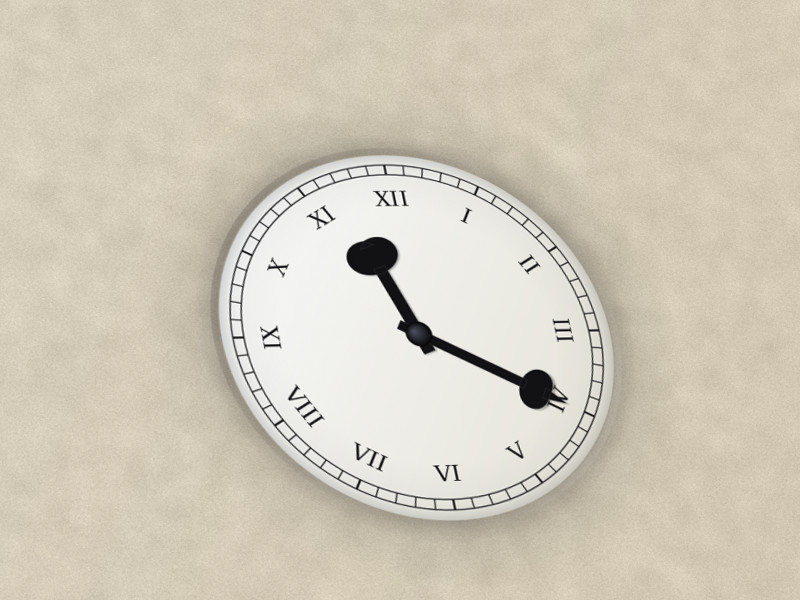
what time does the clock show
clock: 11:20
